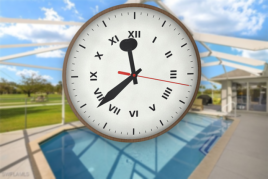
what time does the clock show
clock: 11:38:17
